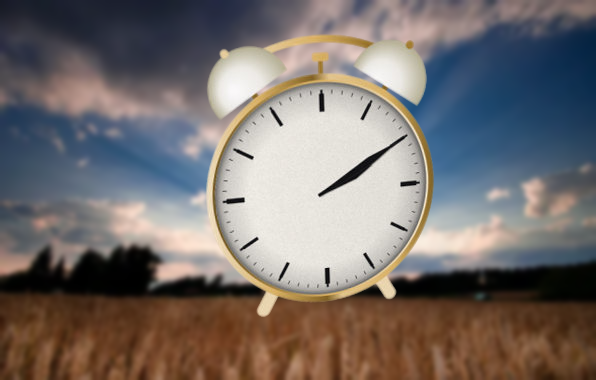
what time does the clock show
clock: 2:10
